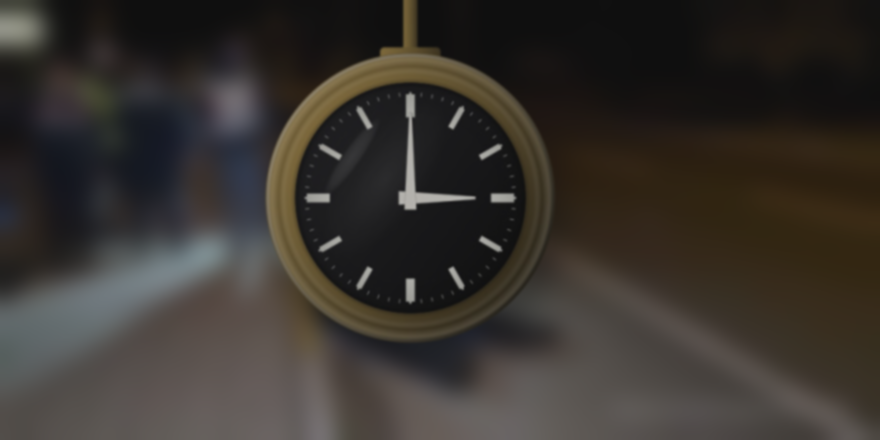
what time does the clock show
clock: 3:00
